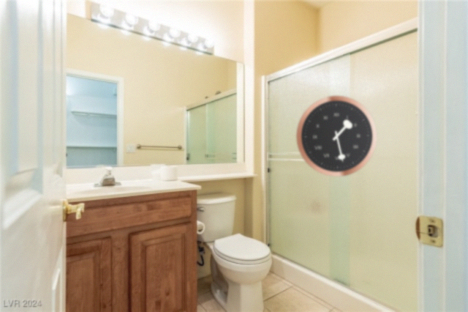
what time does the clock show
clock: 1:28
